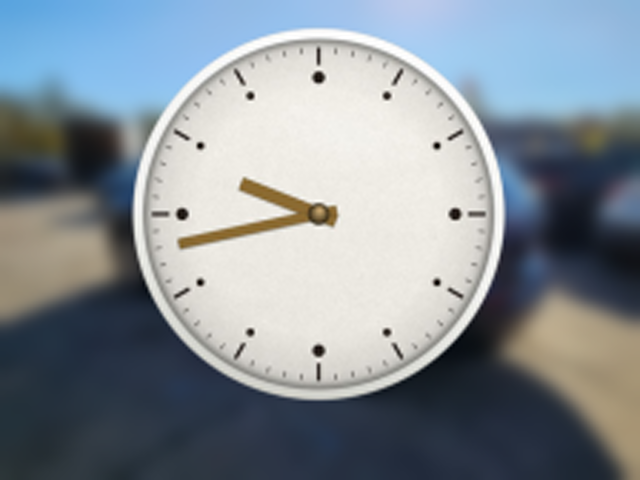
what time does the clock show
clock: 9:43
